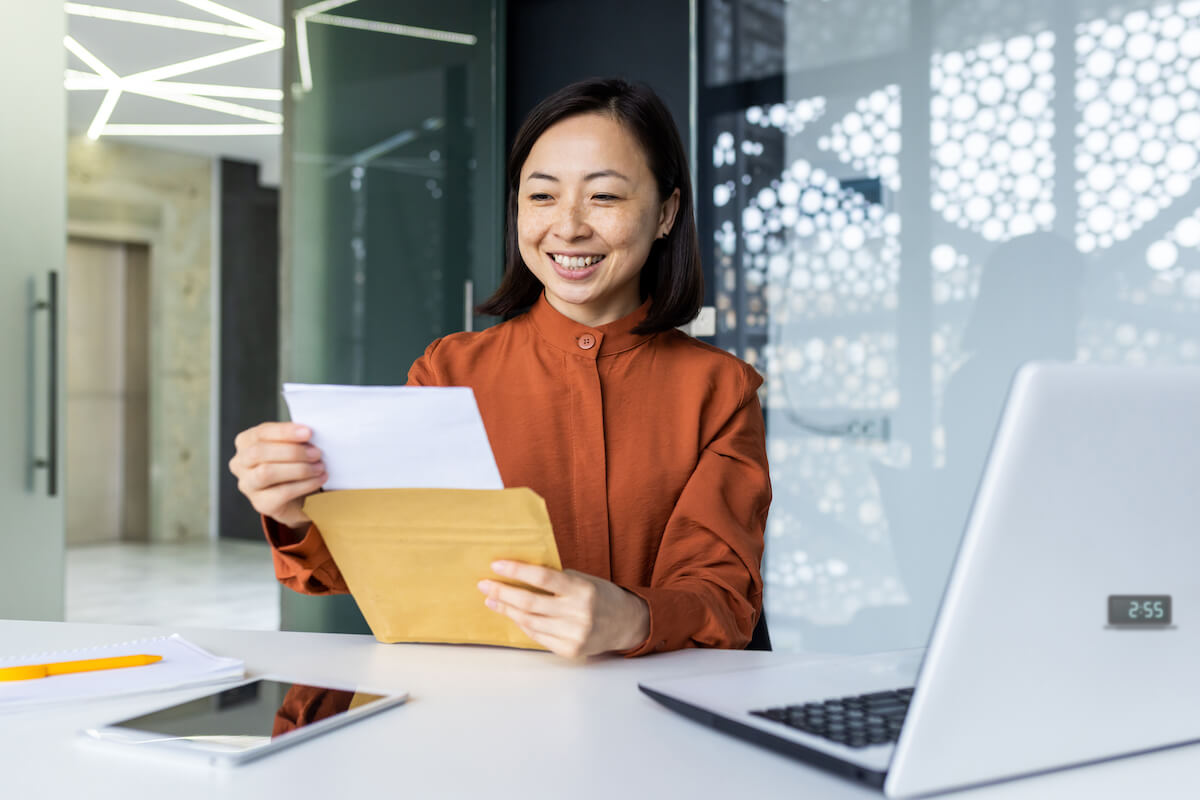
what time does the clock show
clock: 2:55
